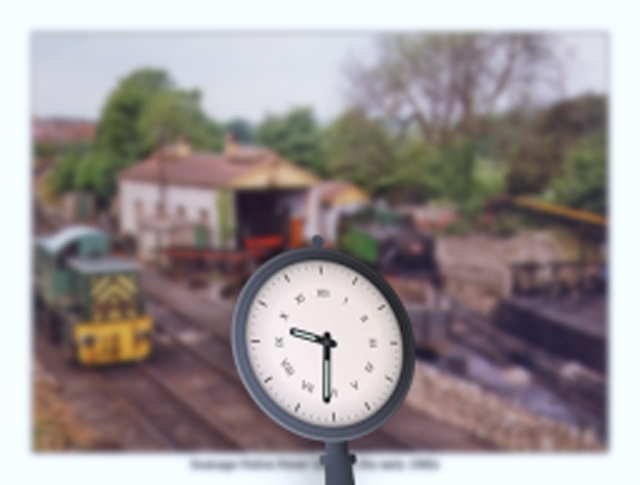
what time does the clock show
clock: 9:31
